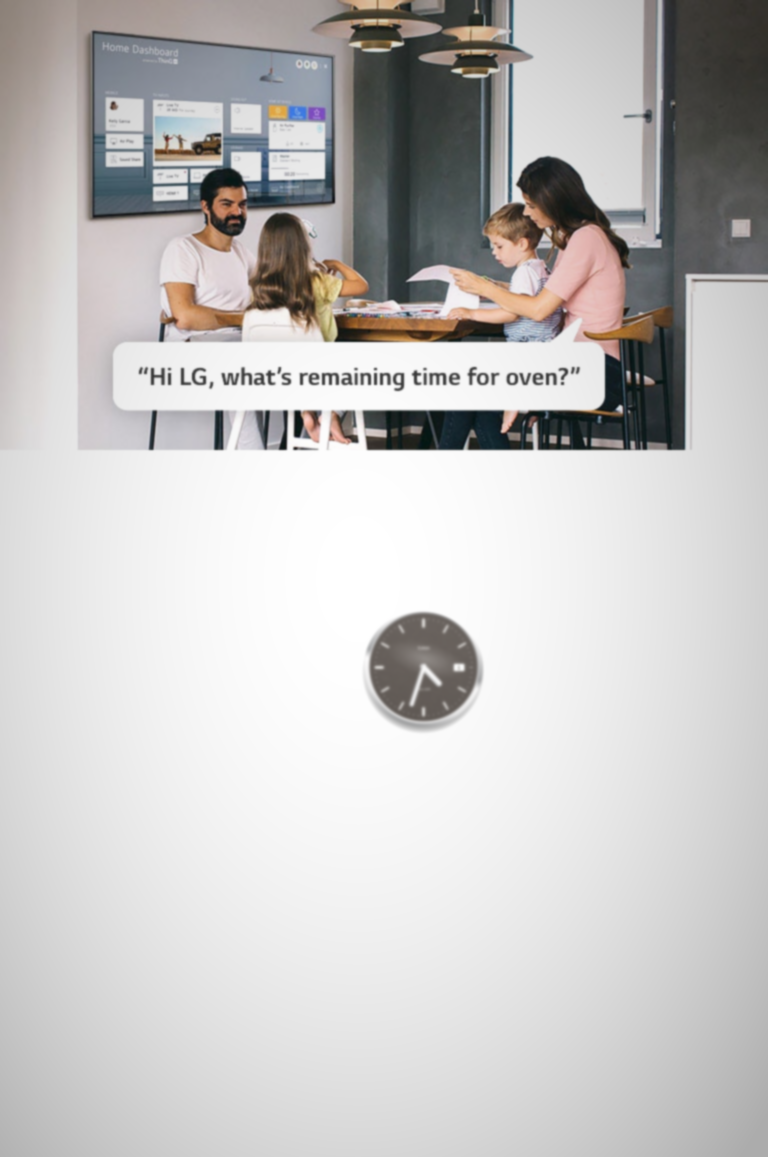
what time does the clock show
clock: 4:33
